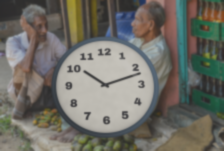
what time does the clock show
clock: 10:12
